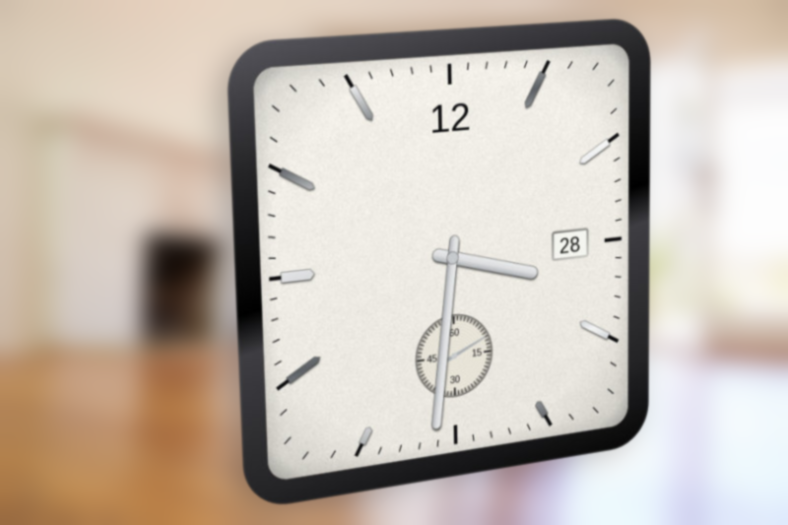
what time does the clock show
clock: 3:31:11
